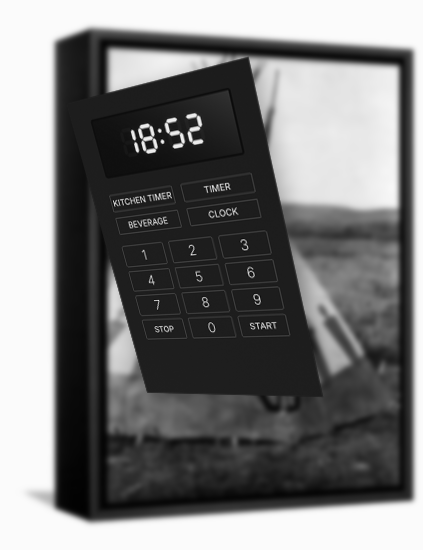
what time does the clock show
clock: 18:52
